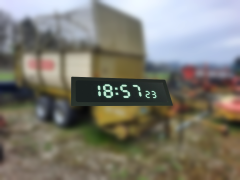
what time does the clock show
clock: 18:57:23
